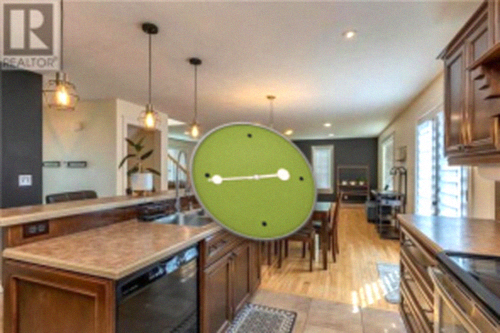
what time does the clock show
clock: 2:44
